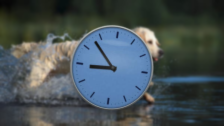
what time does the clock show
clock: 8:53
